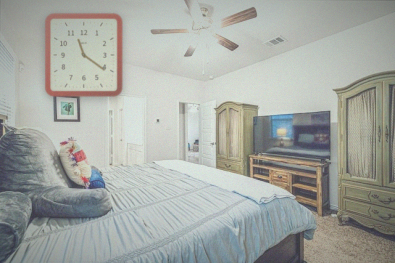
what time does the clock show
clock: 11:21
